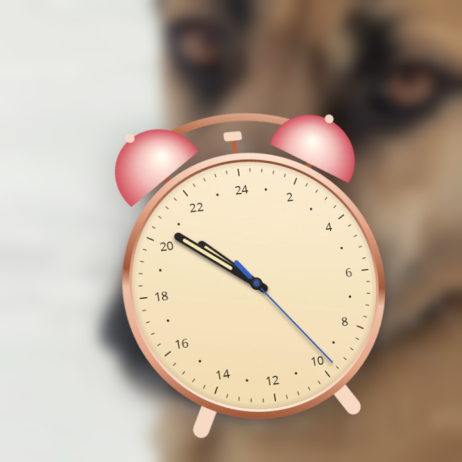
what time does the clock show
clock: 20:51:24
